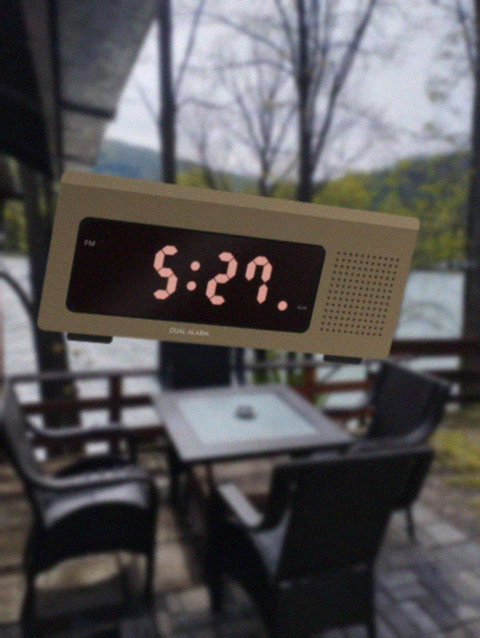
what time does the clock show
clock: 5:27
